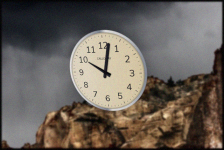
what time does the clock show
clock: 10:02
